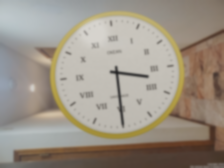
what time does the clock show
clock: 3:30
